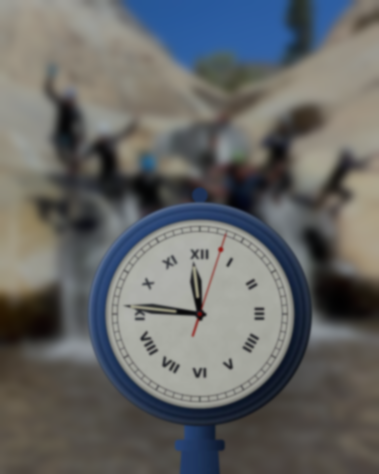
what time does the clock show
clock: 11:46:03
